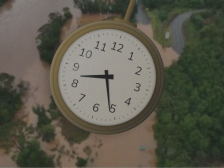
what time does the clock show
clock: 8:26
